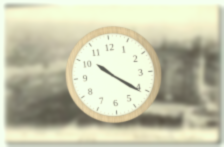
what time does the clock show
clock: 10:21
